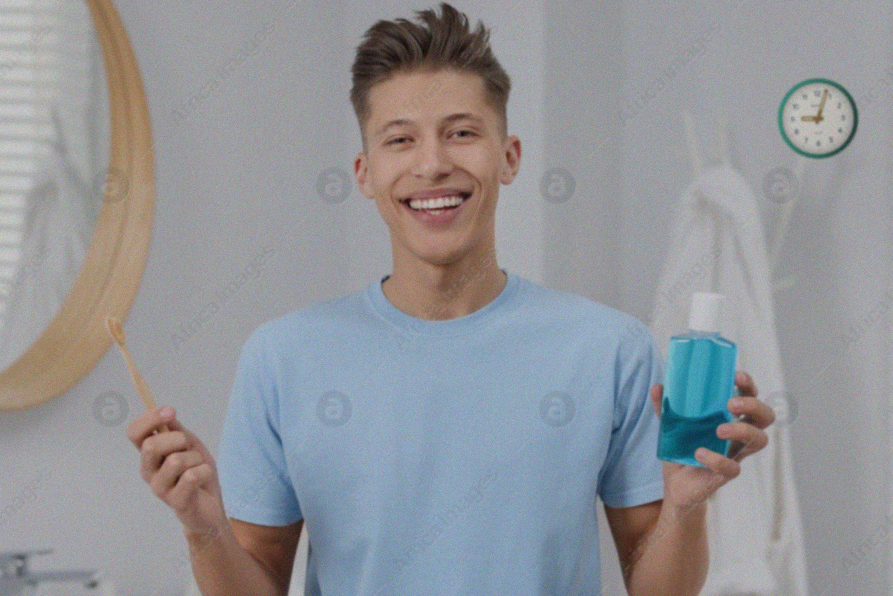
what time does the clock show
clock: 9:03
